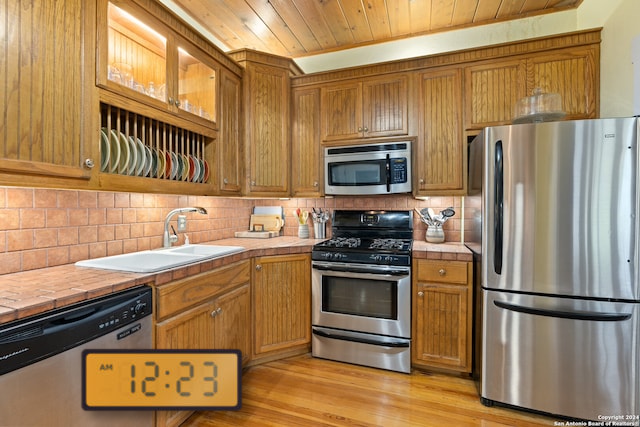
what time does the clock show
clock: 12:23
